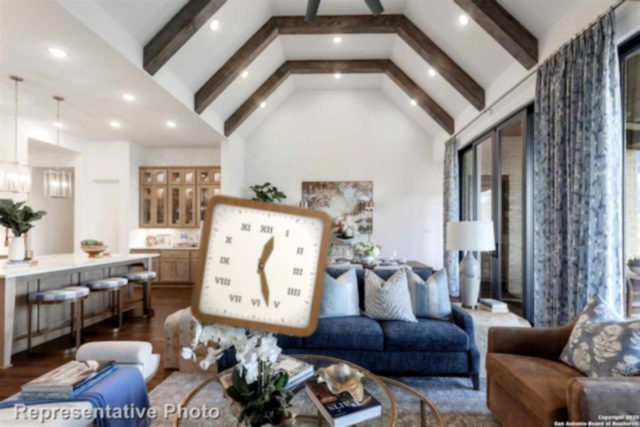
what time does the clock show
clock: 12:27
